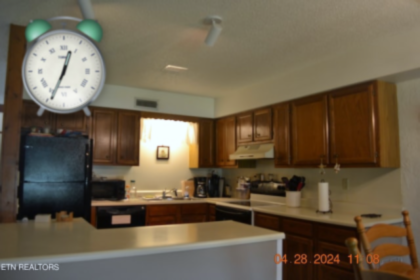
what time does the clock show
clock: 12:34
